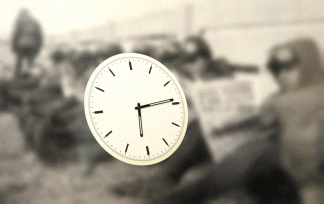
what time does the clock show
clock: 6:14
